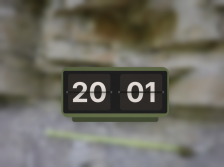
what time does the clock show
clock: 20:01
